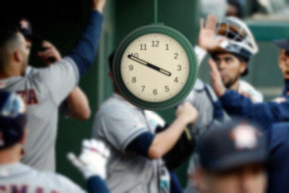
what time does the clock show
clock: 3:49
